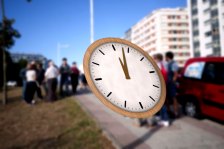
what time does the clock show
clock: 12:03
